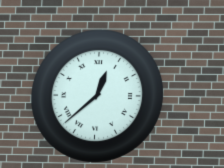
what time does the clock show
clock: 12:38
